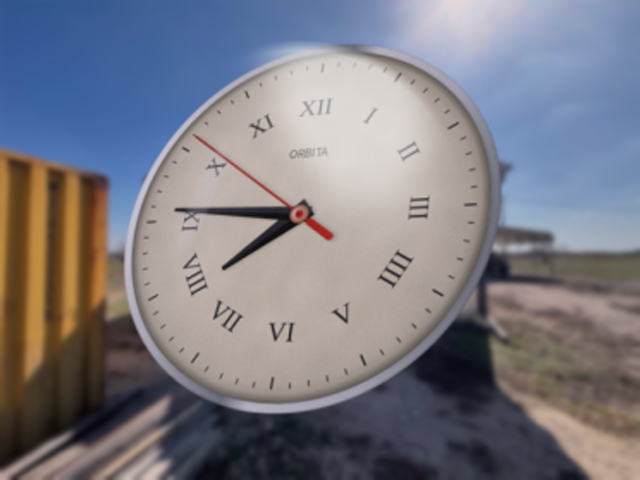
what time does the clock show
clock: 7:45:51
